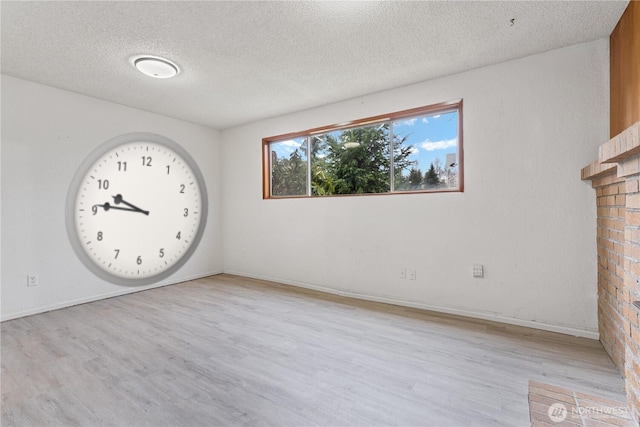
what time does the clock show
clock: 9:46
